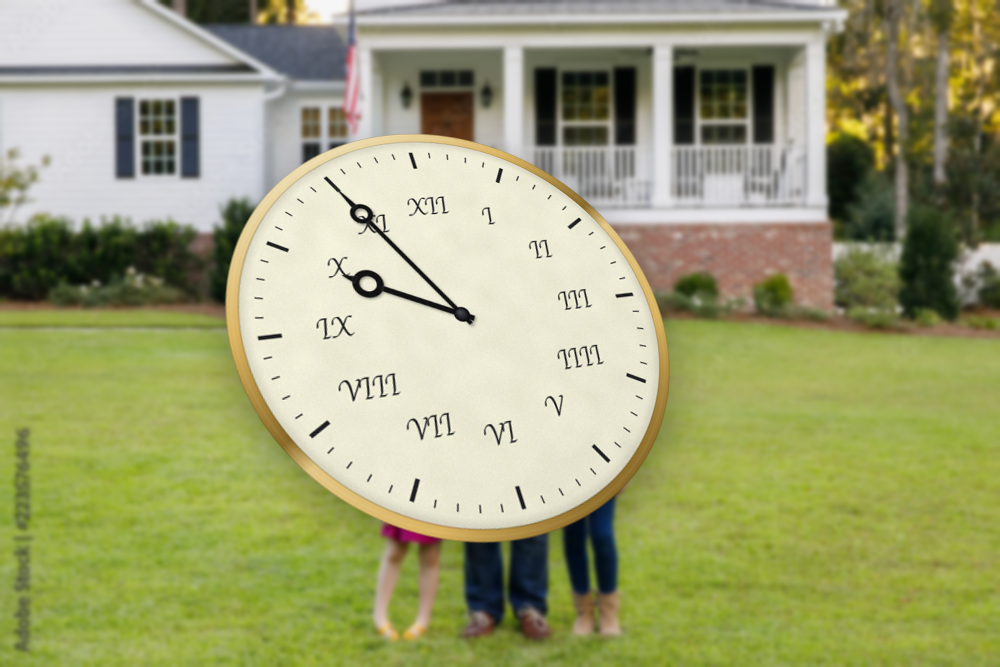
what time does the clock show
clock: 9:55
